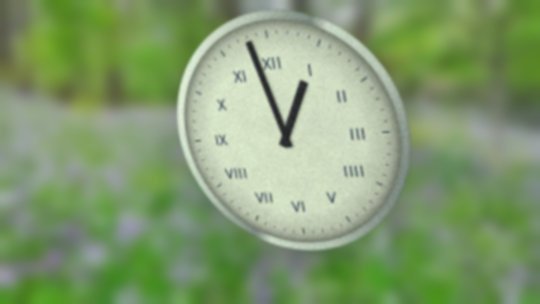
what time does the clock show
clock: 12:58
